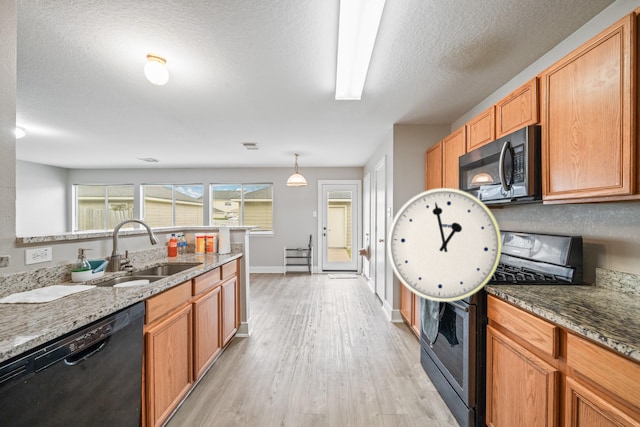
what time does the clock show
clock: 12:57
